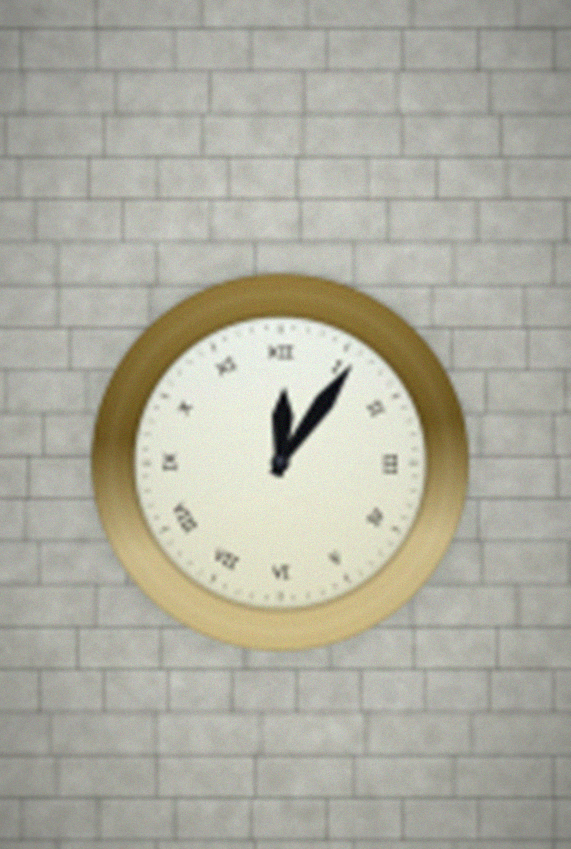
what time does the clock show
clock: 12:06
